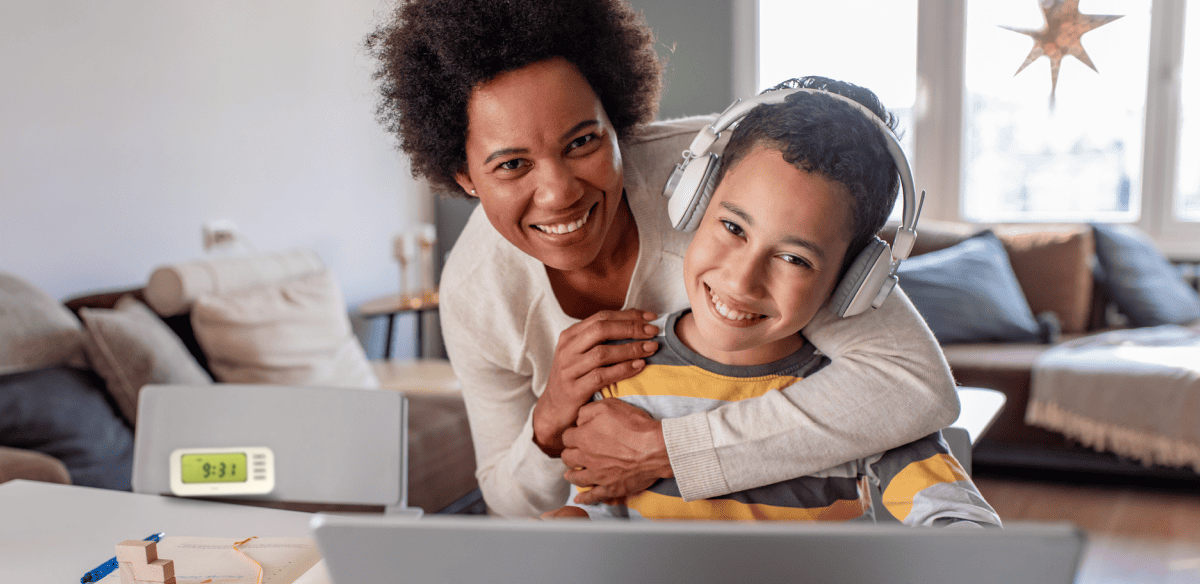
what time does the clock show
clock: 9:31
